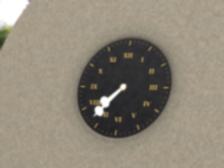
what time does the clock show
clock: 7:37
